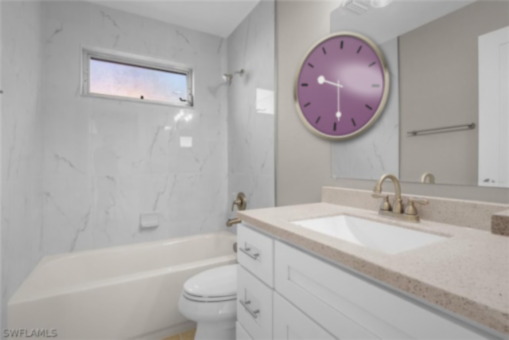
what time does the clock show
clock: 9:29
